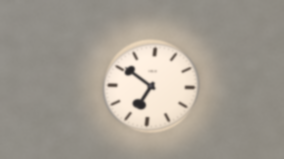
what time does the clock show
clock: 6:51
